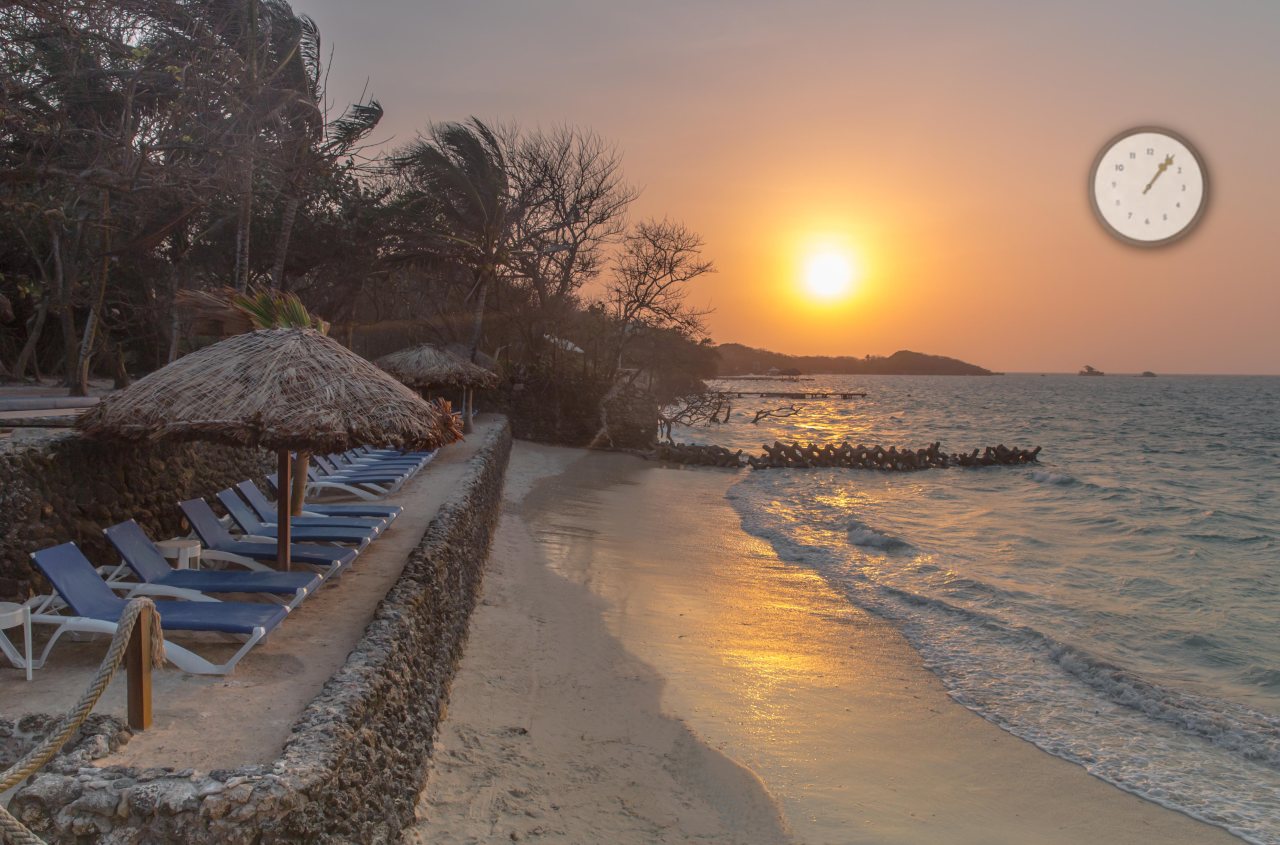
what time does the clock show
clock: 1:06
